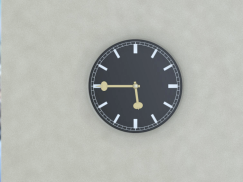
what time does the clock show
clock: 5:45
